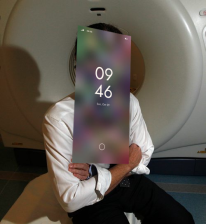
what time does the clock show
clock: 9:46
